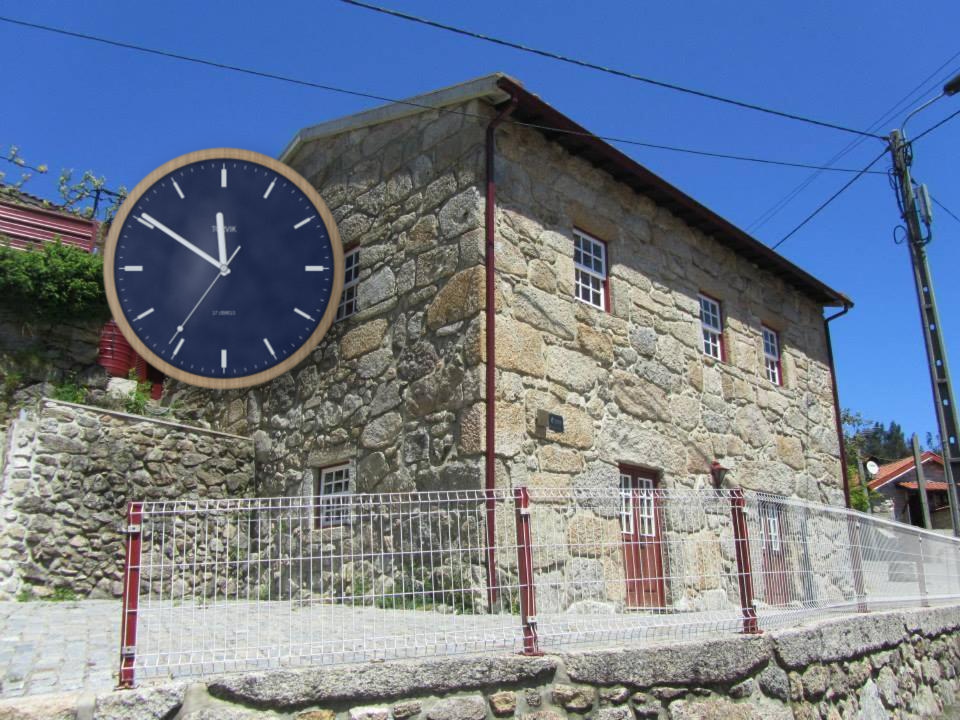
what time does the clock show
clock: 11:50:36
